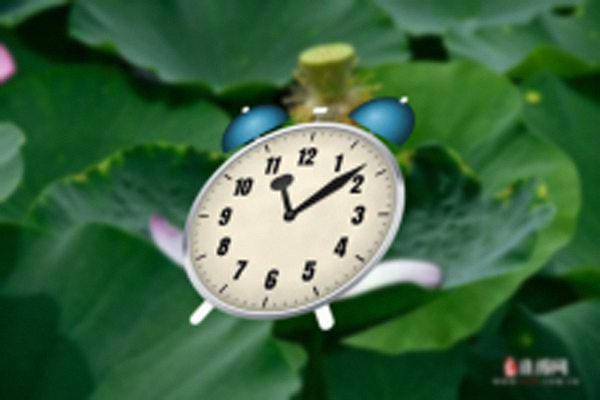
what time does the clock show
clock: 11:08
